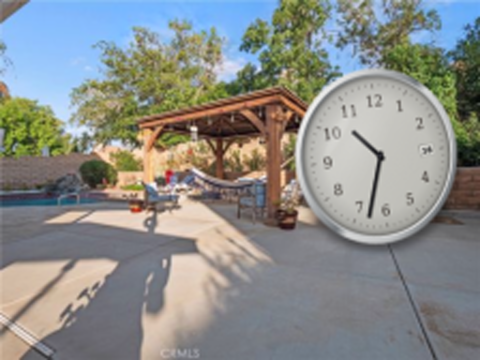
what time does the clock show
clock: 10:33
